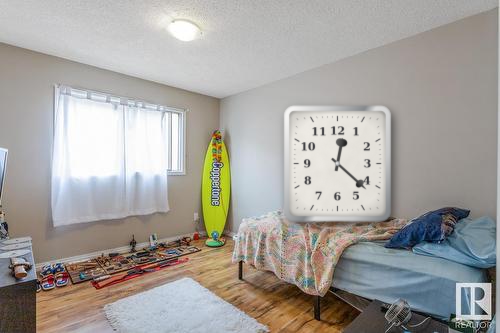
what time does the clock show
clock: 12:22
